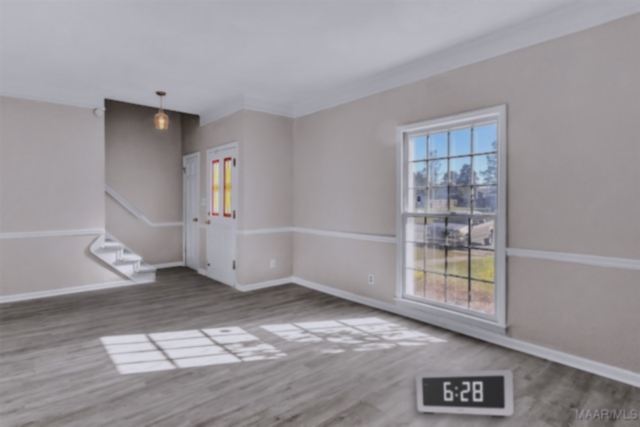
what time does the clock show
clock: 6:28
